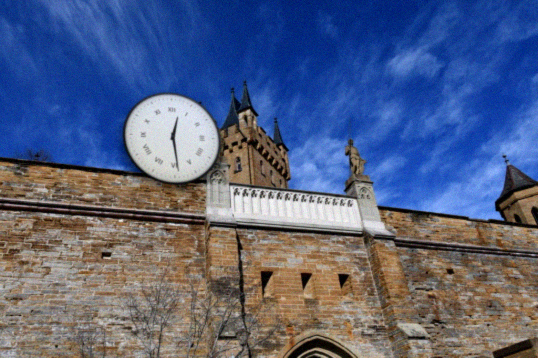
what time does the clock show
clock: 12:29
